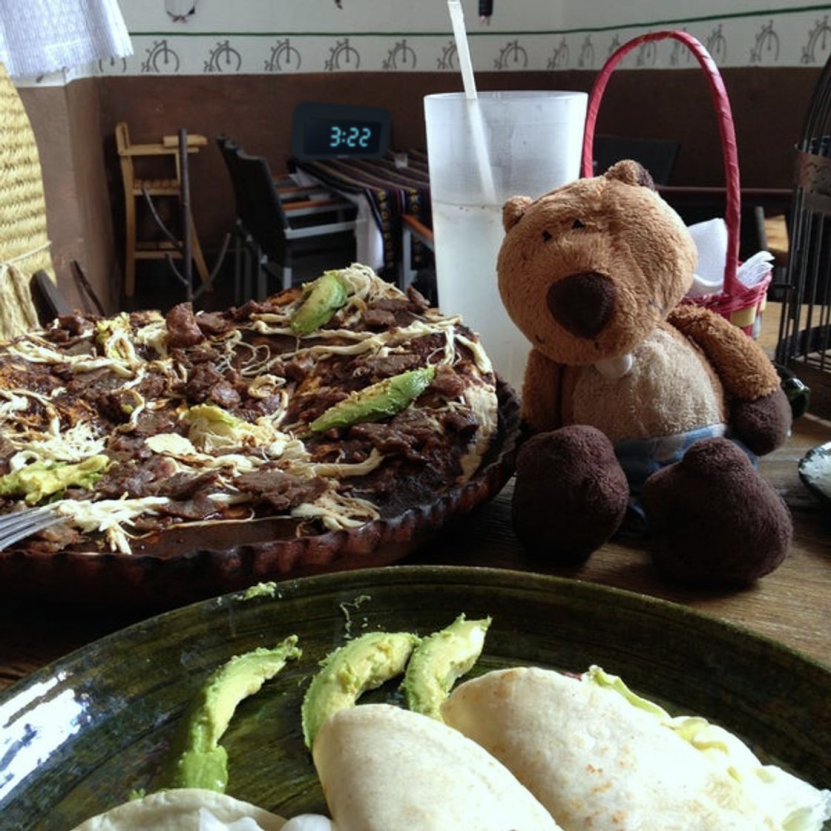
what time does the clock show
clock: 3:22
